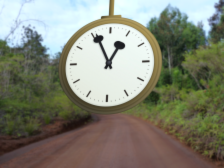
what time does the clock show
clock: 12:56
